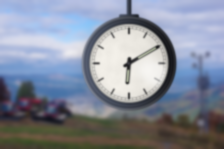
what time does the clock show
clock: 6:10
